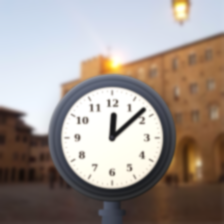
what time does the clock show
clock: 12:08
